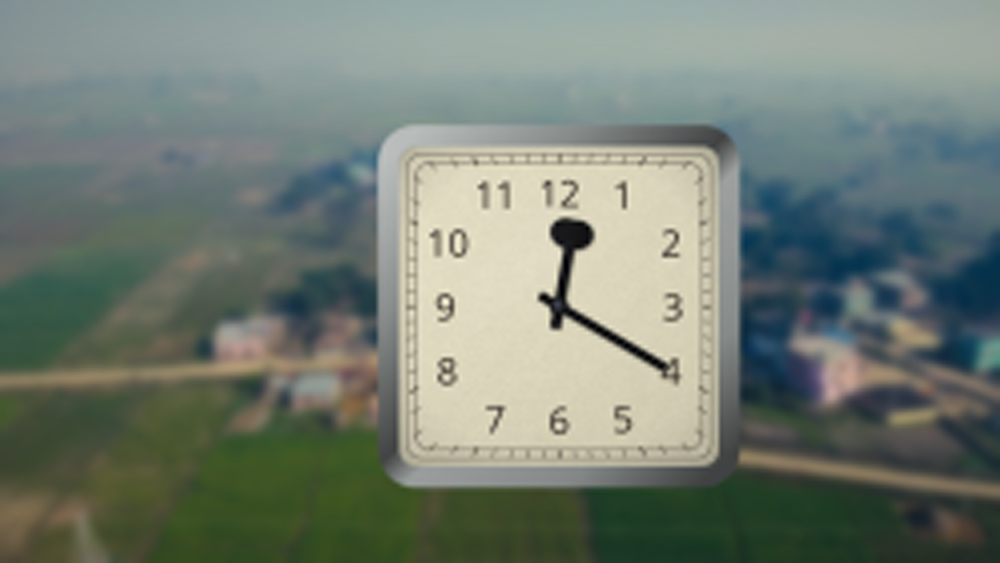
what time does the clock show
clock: 12:20
